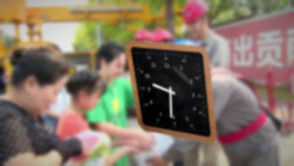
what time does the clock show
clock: 9:31
